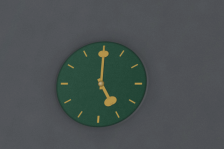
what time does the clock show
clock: 5:00
